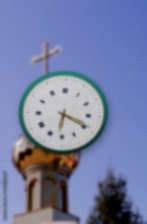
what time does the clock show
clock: 6:19
